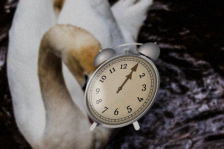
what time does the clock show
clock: 1:05
